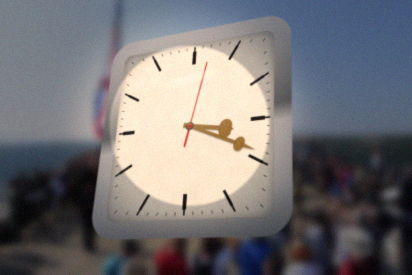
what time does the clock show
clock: 3:19:02
